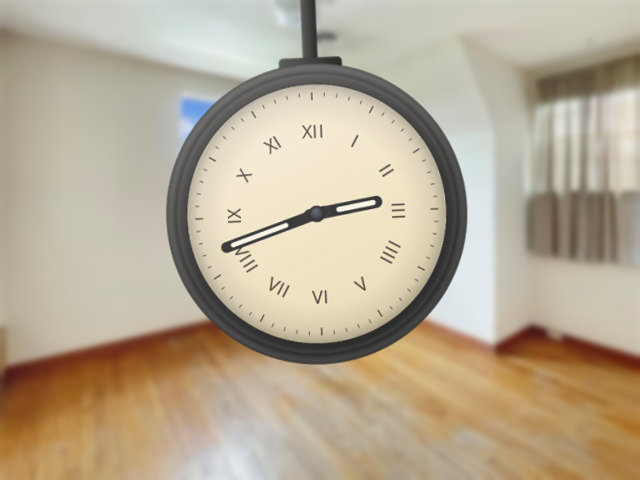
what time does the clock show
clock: 2:42
